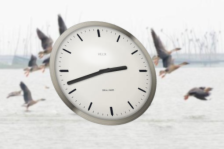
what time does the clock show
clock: 2:42
